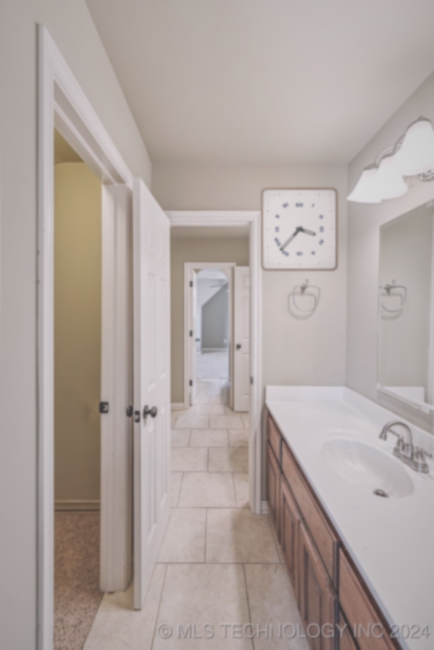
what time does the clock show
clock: 3:37
